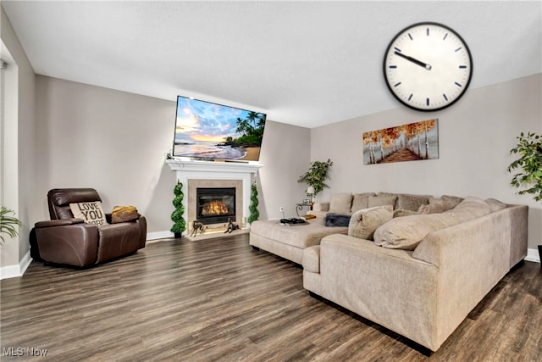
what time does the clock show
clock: 9:49
